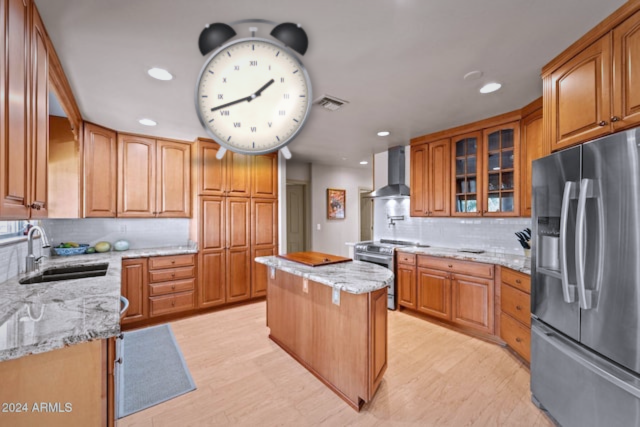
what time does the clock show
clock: 1:42
